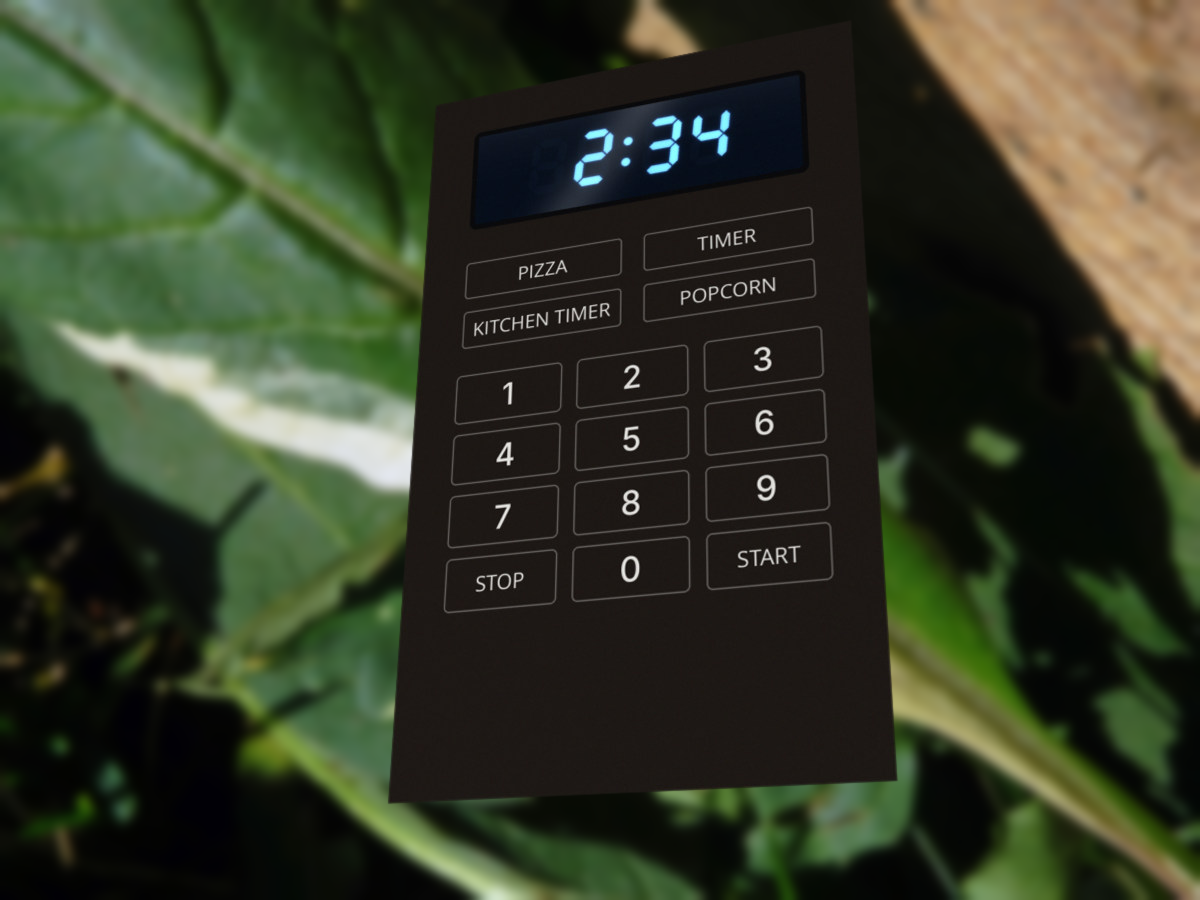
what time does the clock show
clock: 2:34
